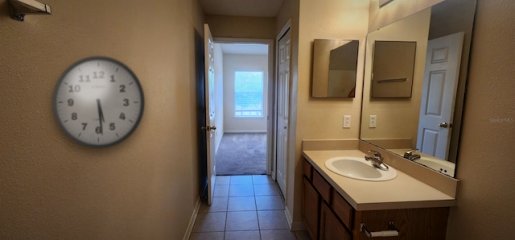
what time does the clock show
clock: 5:29
